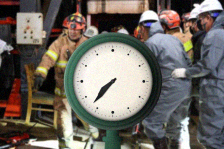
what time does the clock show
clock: 7:37
